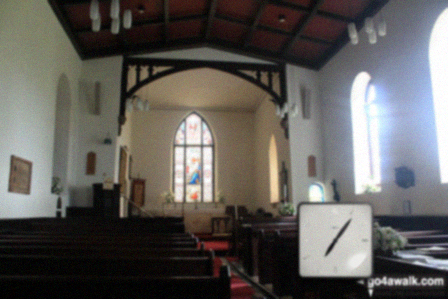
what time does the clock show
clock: 7:06
